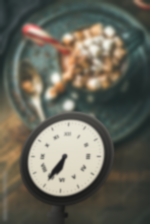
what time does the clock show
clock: 6:35
